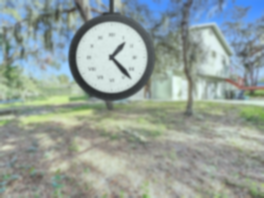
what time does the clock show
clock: 1:23
